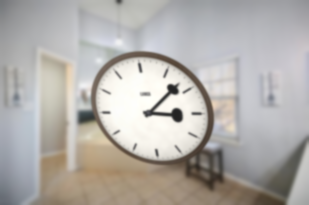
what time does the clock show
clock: 3:08
